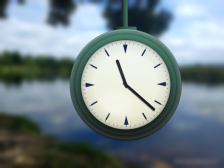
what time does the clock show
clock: 11:22
